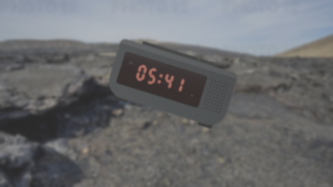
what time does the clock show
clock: 5:41
